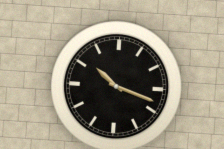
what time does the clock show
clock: 10:18
